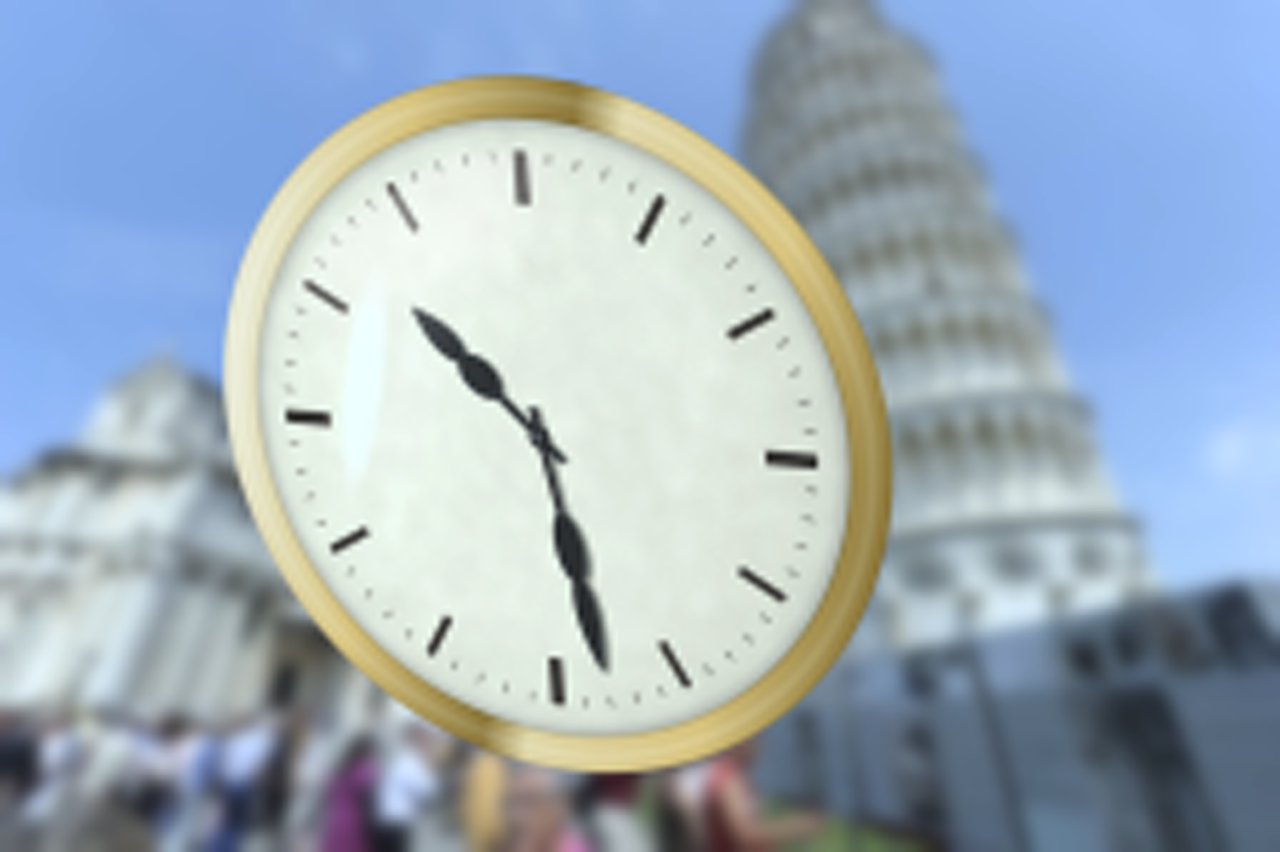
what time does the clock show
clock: 10:28
